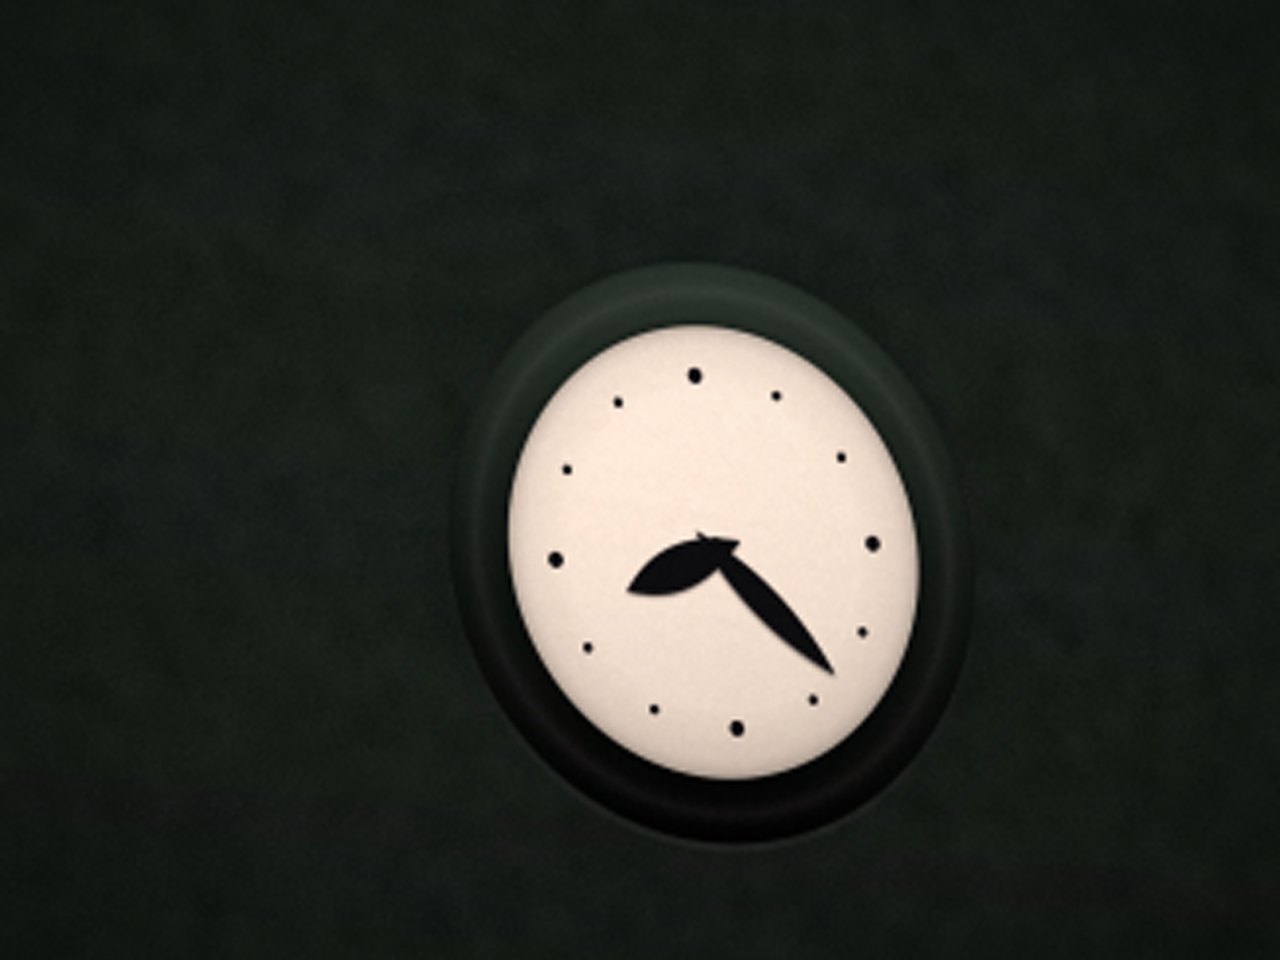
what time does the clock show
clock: 8:23
